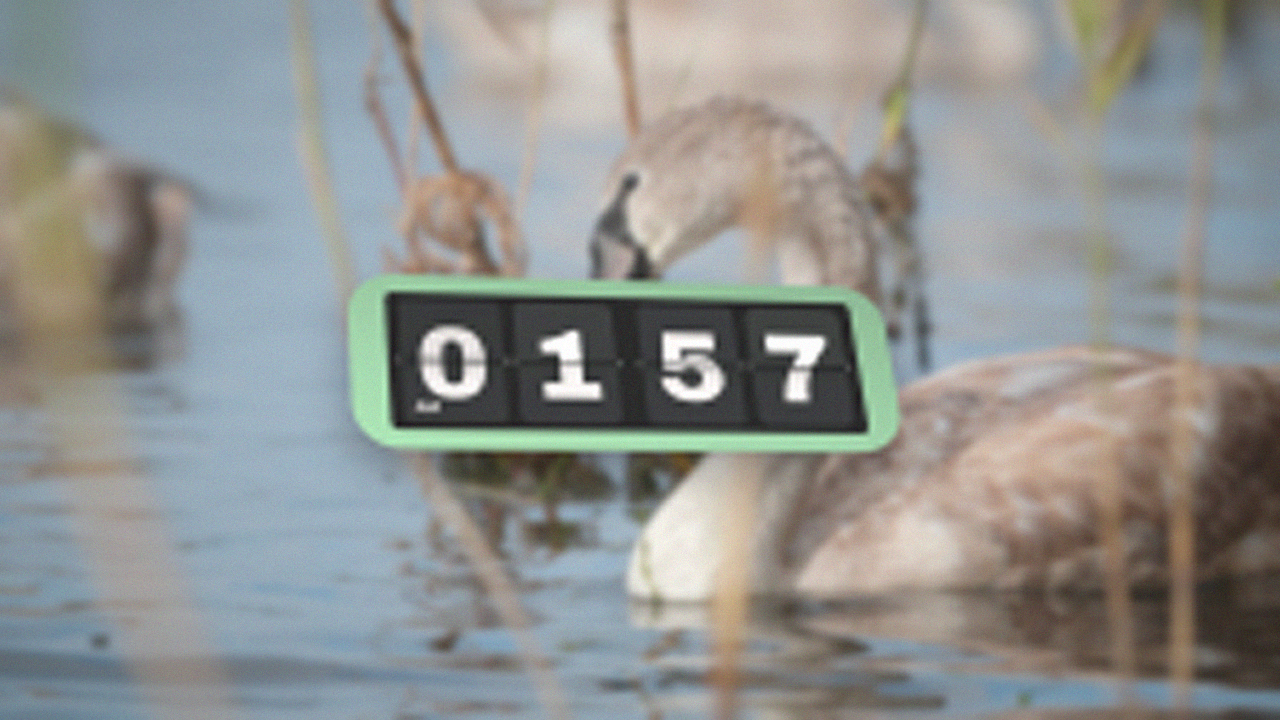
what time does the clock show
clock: 1:57
